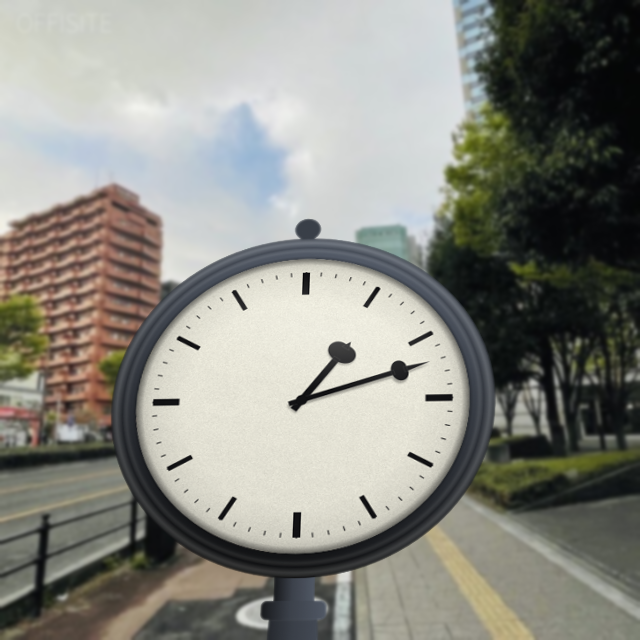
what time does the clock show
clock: 1:12
